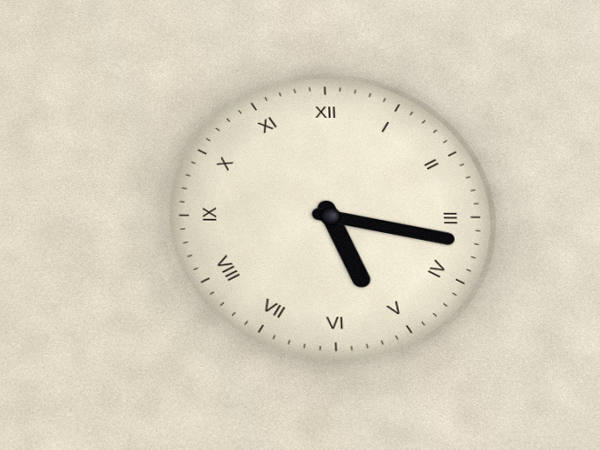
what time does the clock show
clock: 5:17
